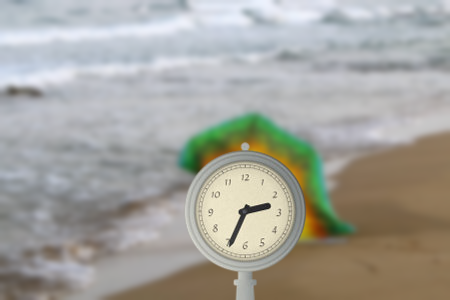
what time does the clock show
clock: 2:34
